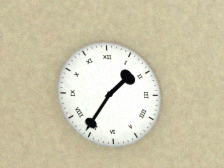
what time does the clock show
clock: 1:36
